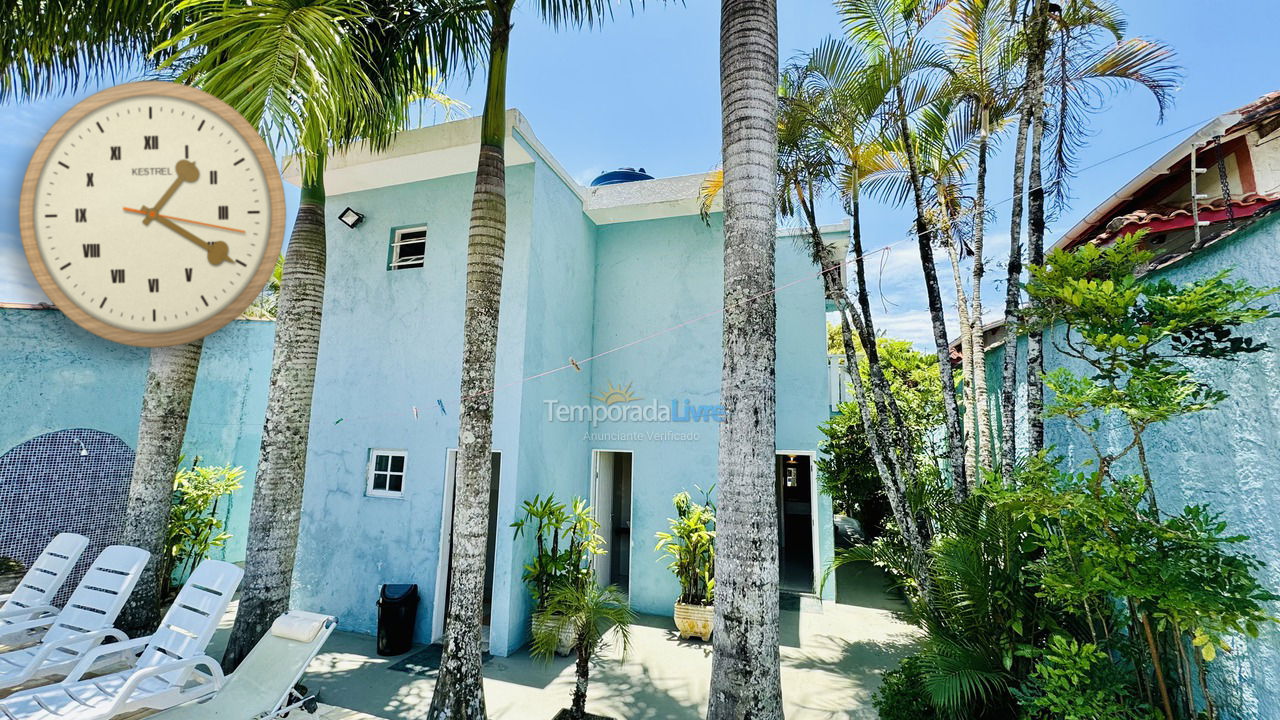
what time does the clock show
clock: 1:20:17
